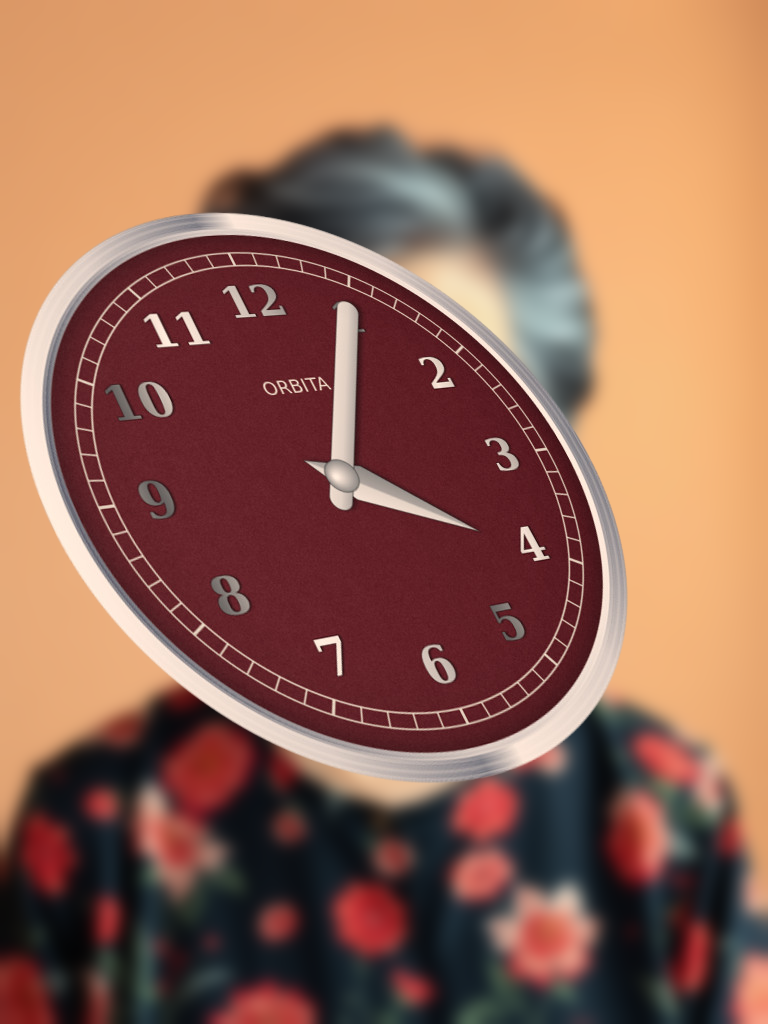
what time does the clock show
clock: 4:05
